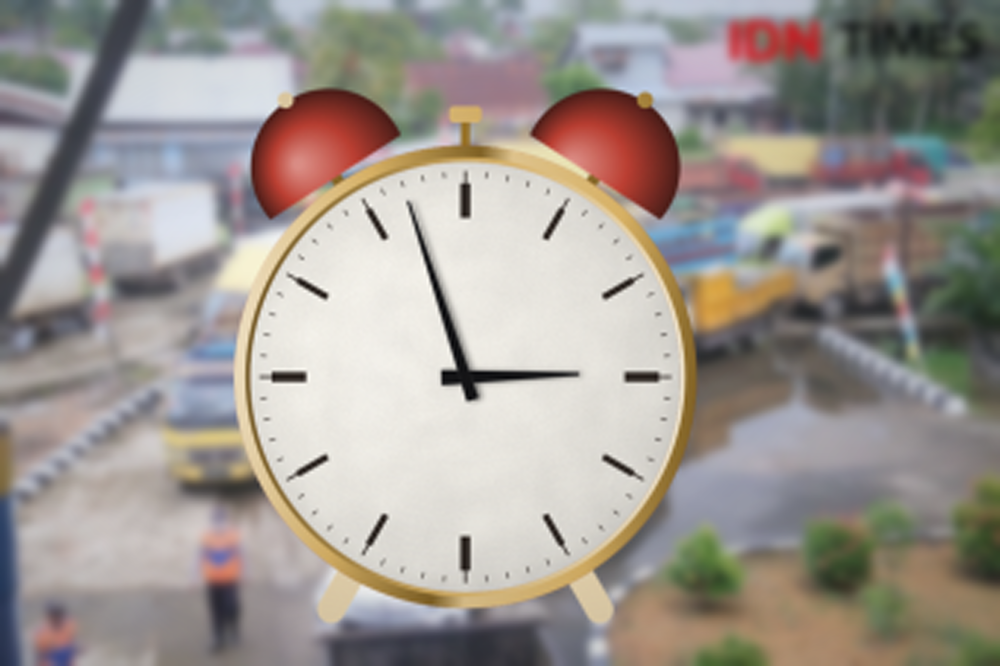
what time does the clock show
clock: 2:57
